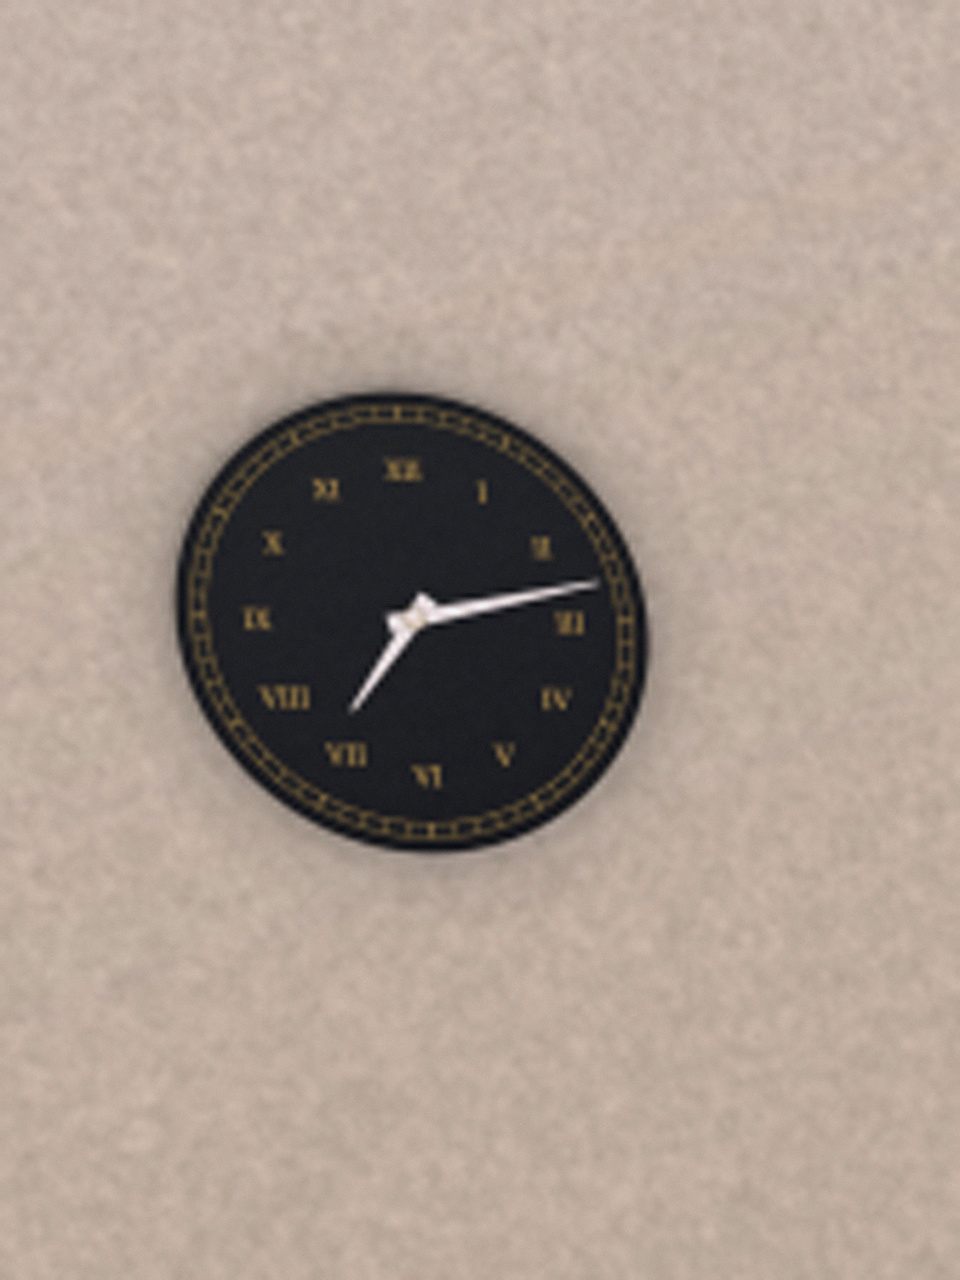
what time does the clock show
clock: 7:13
